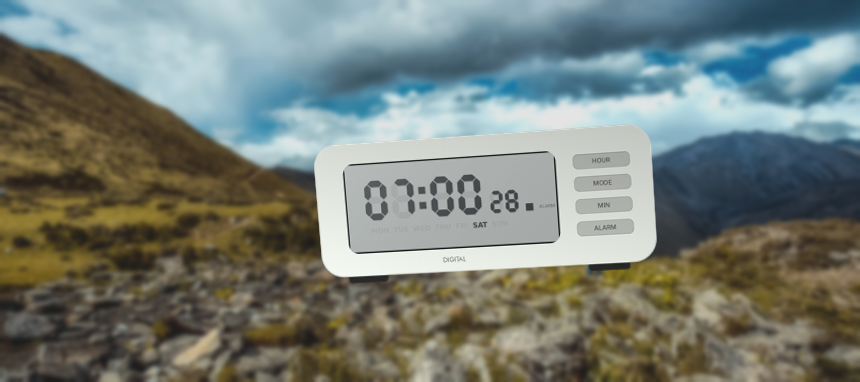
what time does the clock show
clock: 7:00:28
